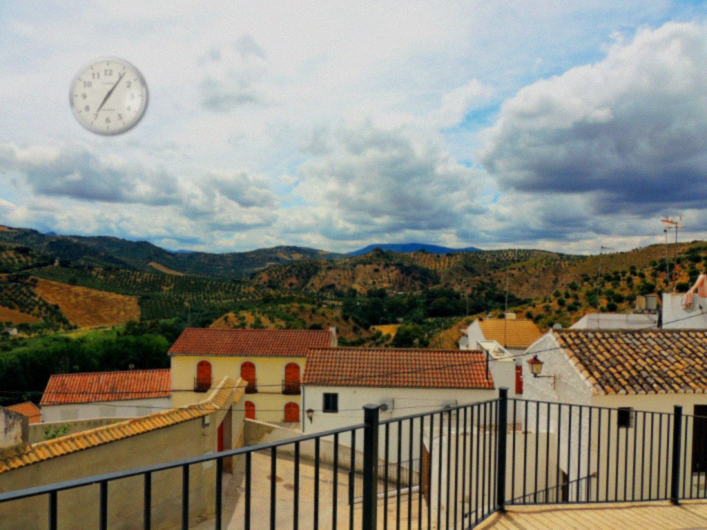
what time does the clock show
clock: 7:06
